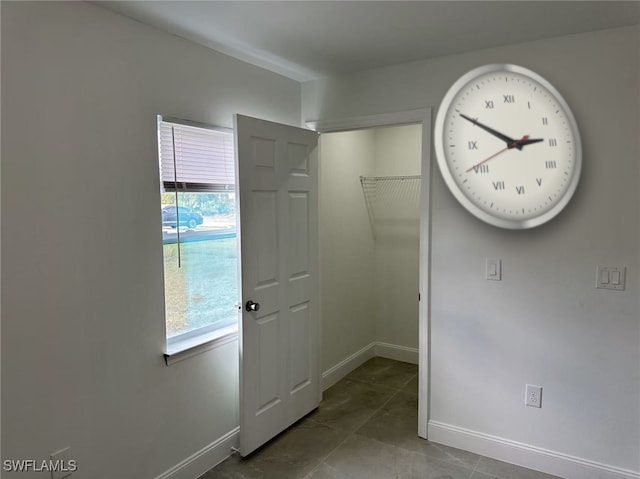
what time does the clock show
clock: 2:49:41
